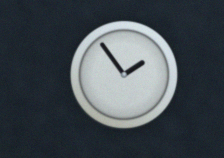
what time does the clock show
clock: 1:54
